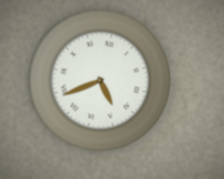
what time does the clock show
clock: 4:39
